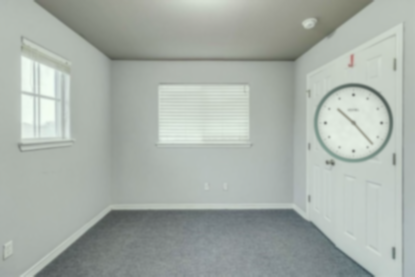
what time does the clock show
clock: 10:23
